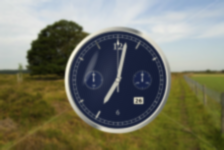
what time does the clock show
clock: 7:02
